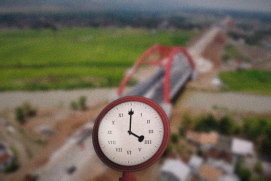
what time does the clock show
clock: 4:00
